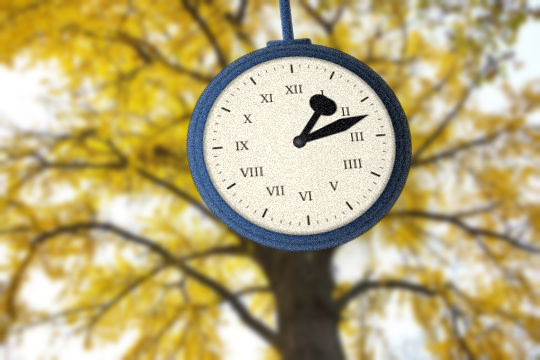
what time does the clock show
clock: 1:12
